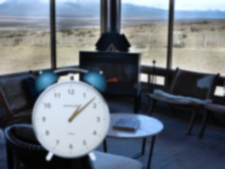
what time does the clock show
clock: 1:08
